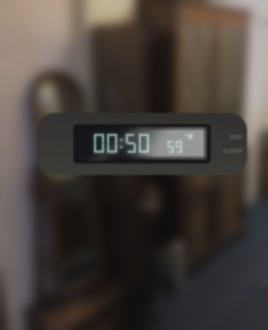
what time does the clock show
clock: 0:50
